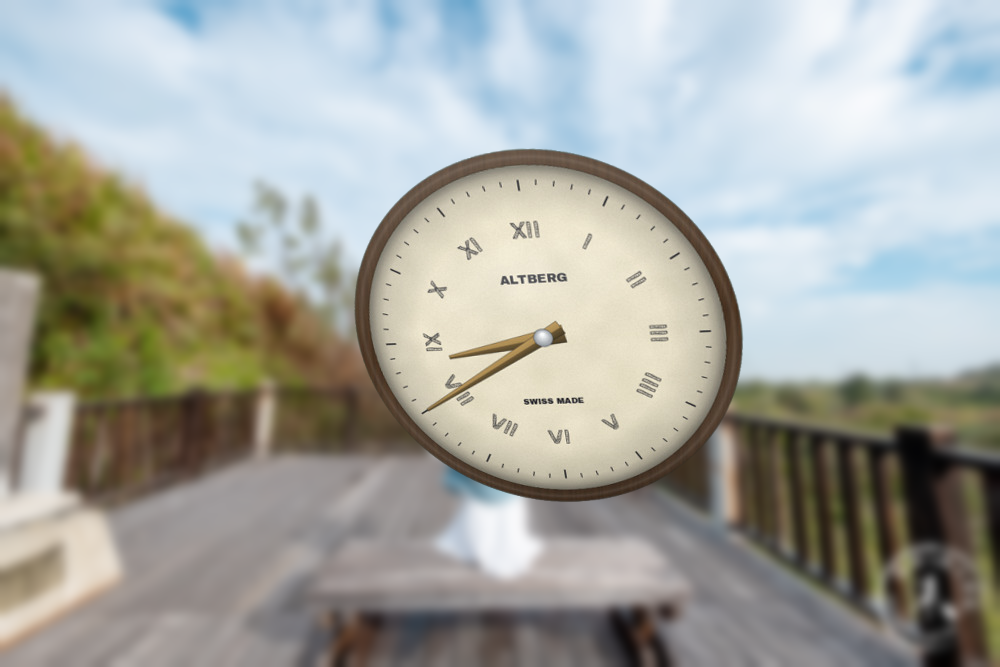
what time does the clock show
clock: 8:40
